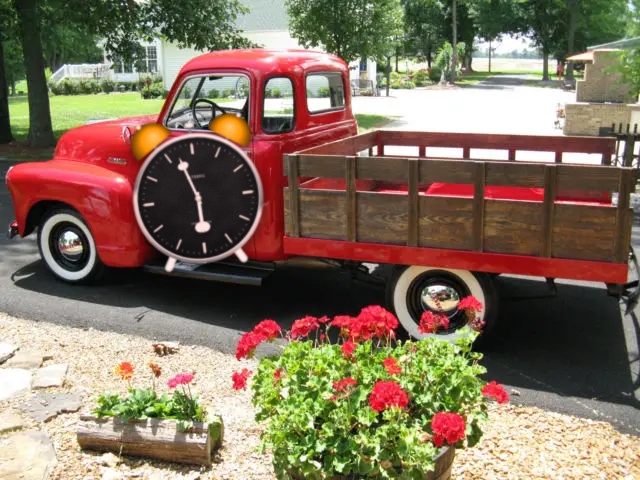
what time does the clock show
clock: 5:57
